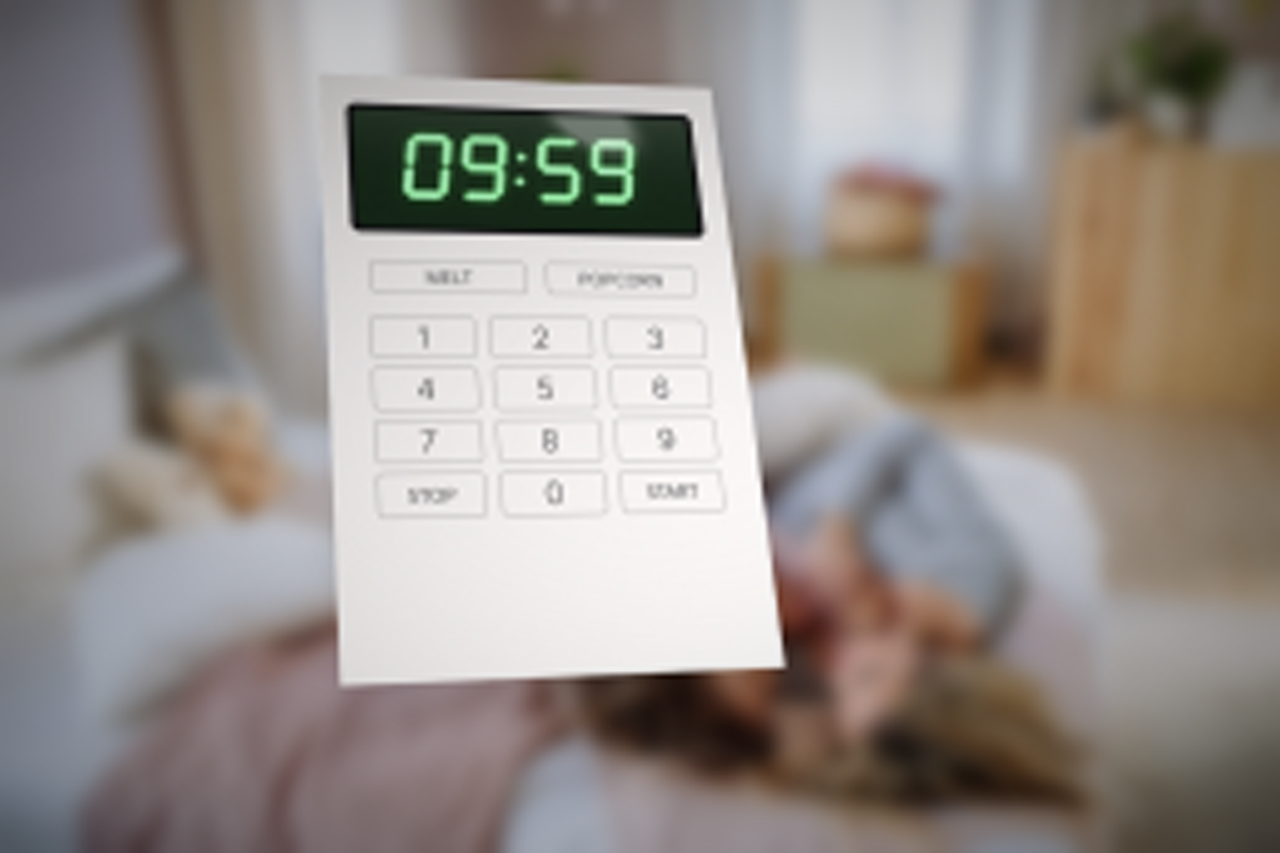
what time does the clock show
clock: 9:59
